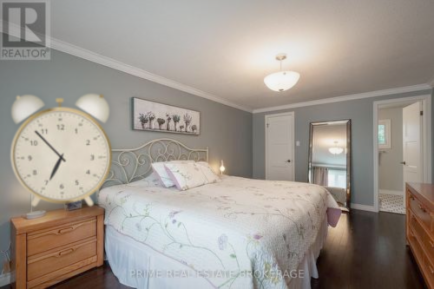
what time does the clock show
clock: 6:53
